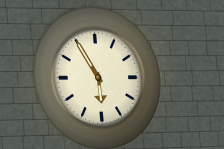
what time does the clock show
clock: 5:55
